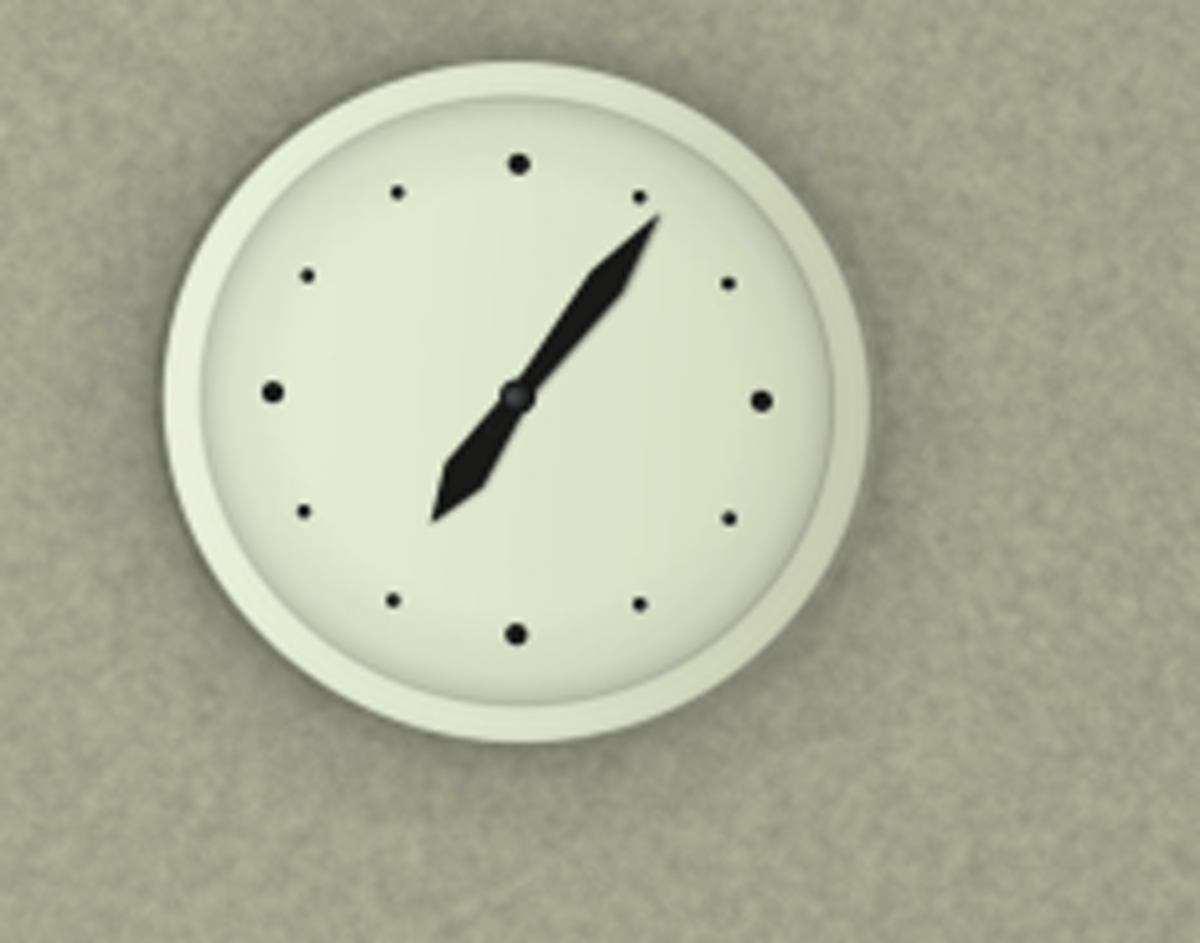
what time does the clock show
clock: 7:06
